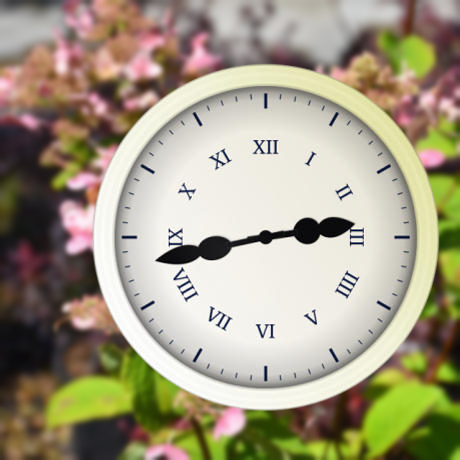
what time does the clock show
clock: 2:43
